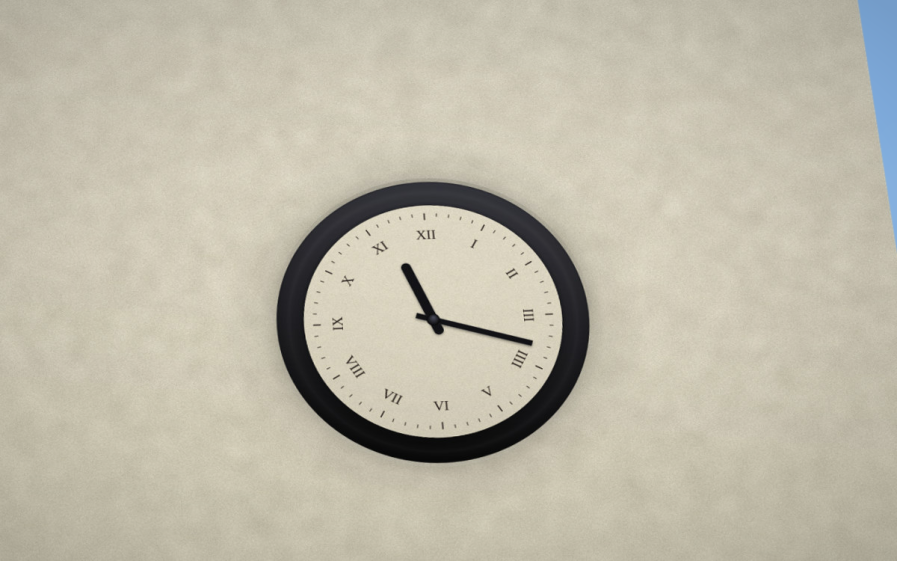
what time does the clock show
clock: 11:18
